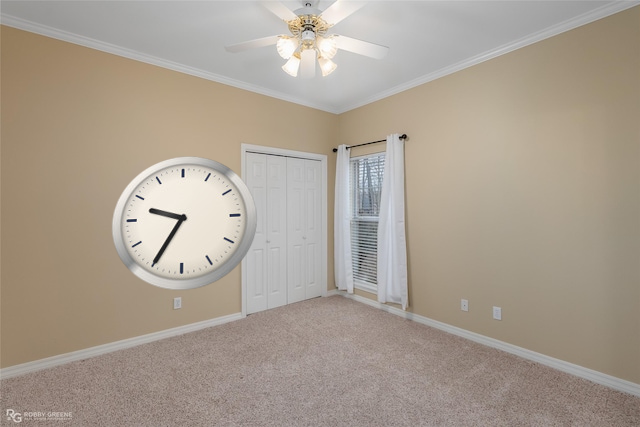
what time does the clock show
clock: 9:35
